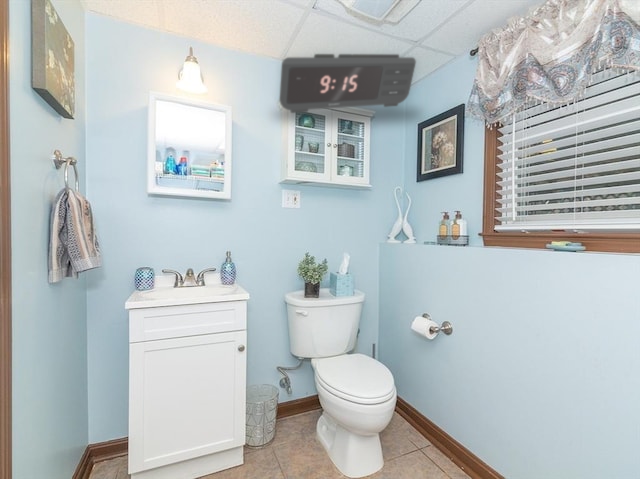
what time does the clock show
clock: 9:15
